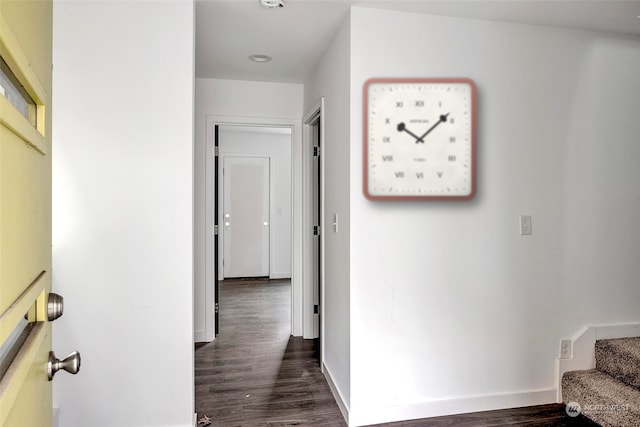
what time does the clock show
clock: 10:08
